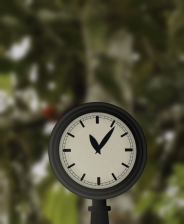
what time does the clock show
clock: 11:06
